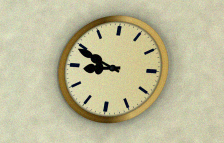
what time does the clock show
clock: 8:49
